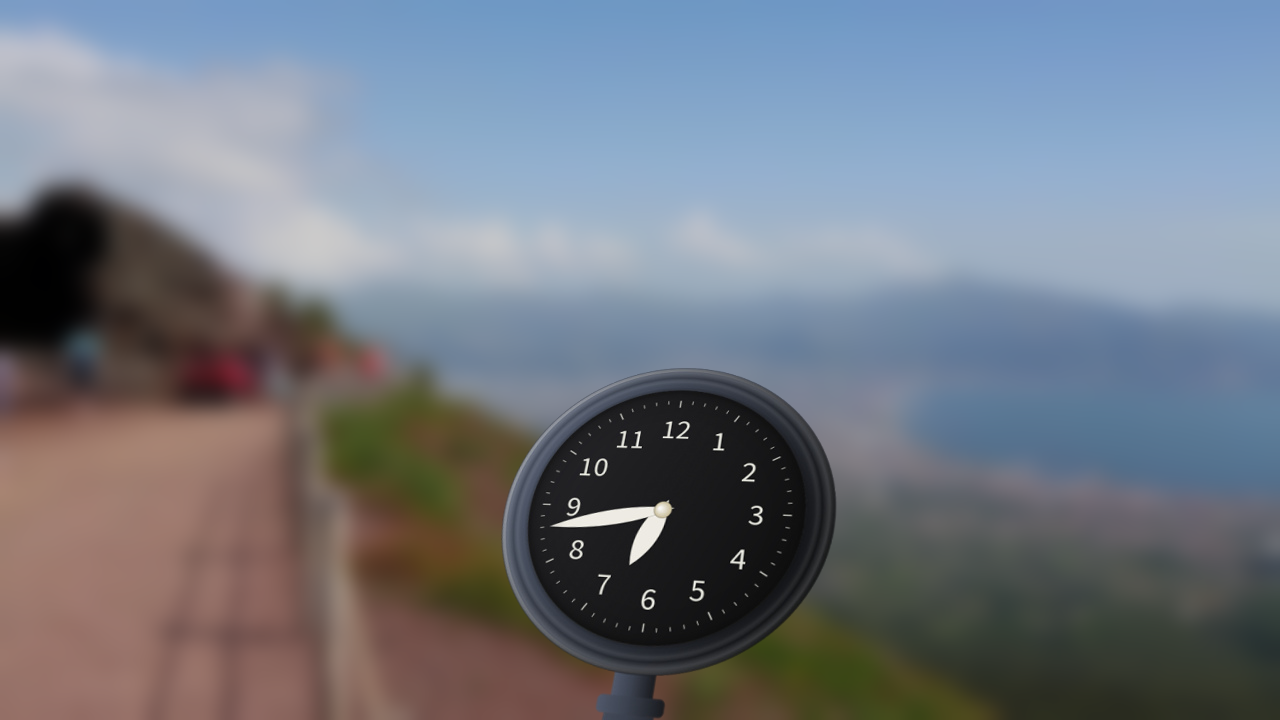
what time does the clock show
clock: 6:43
